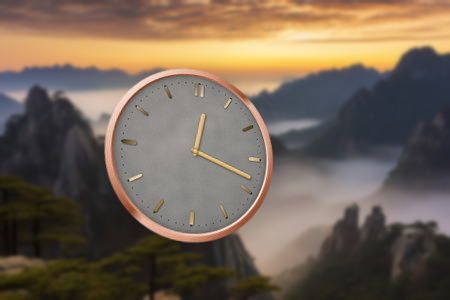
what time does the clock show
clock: 12:18
